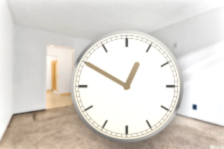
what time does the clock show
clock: 12:50
